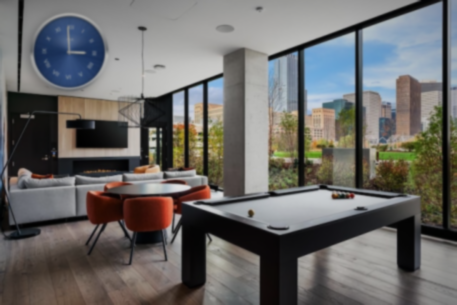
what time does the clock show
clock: 2:59
